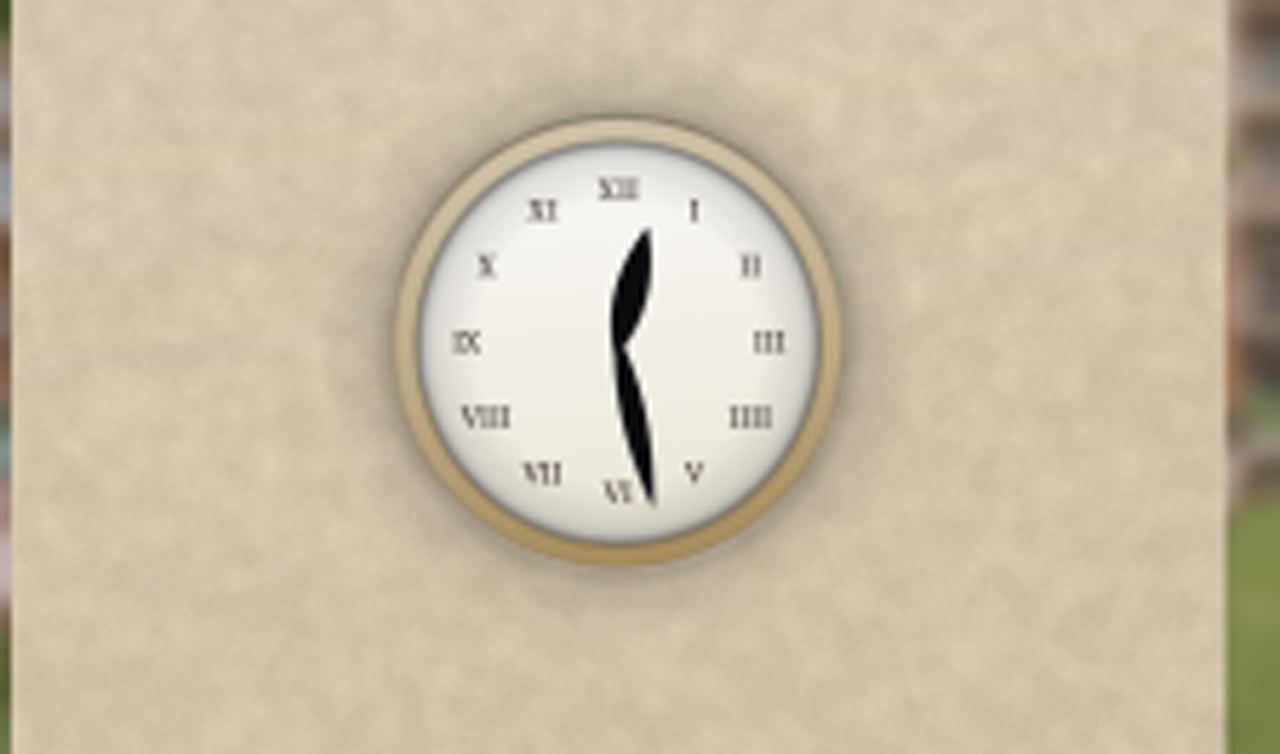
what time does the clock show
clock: 12:28
